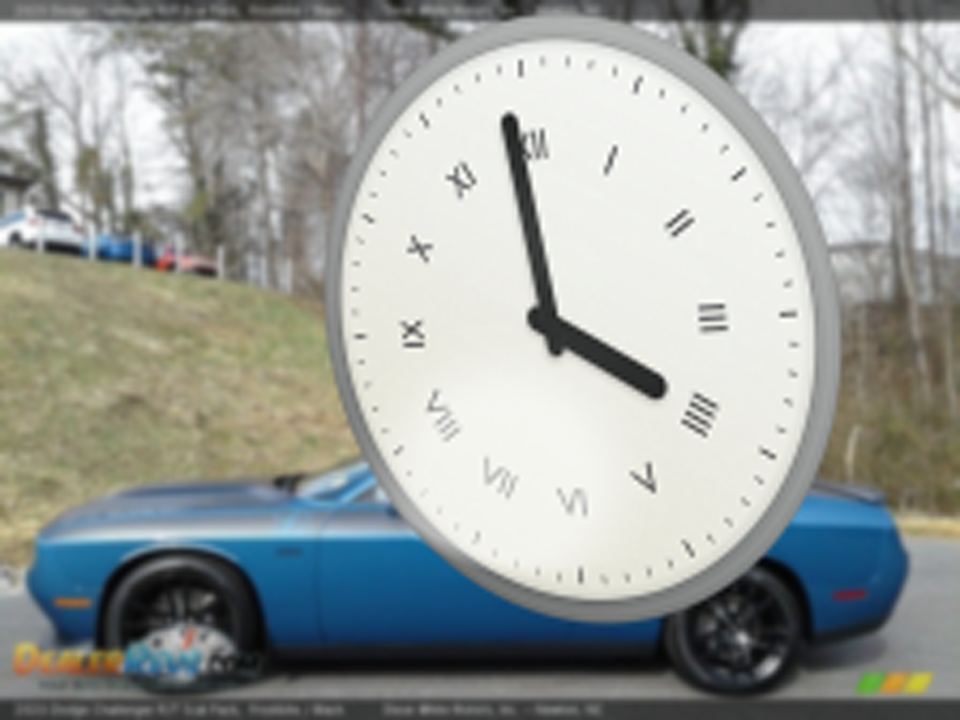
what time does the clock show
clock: 3:59
